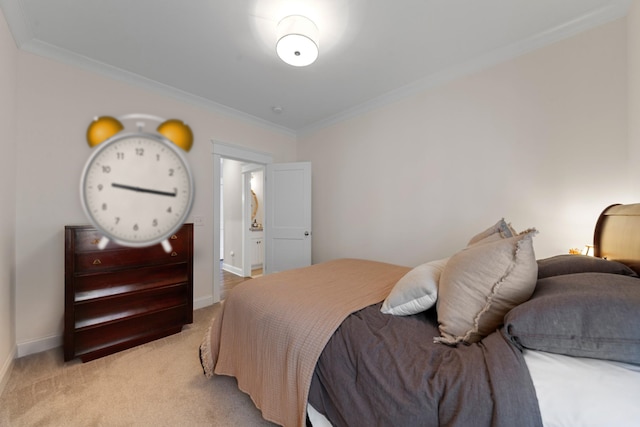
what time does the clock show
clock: 9:16
